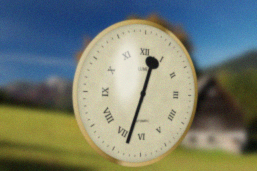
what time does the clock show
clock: 12:33
